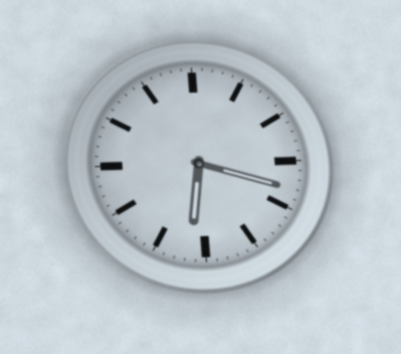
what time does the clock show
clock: 6:18
